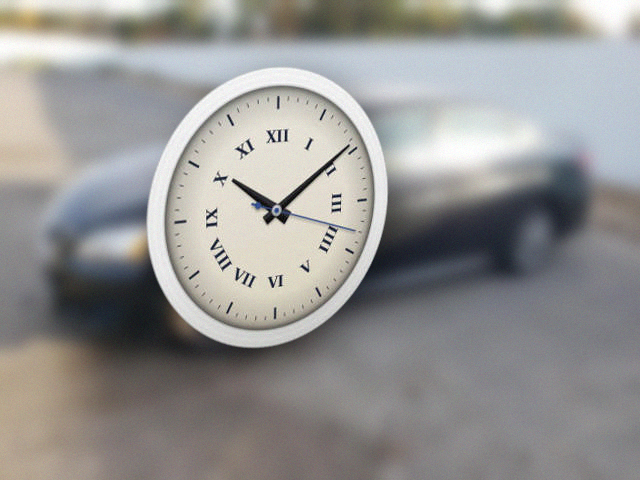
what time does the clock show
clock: 10:09:18
